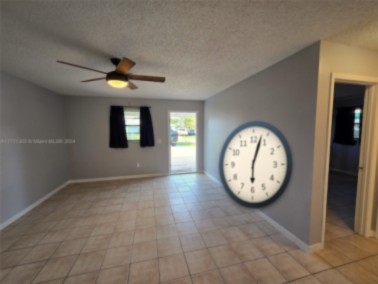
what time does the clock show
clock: 6:03
